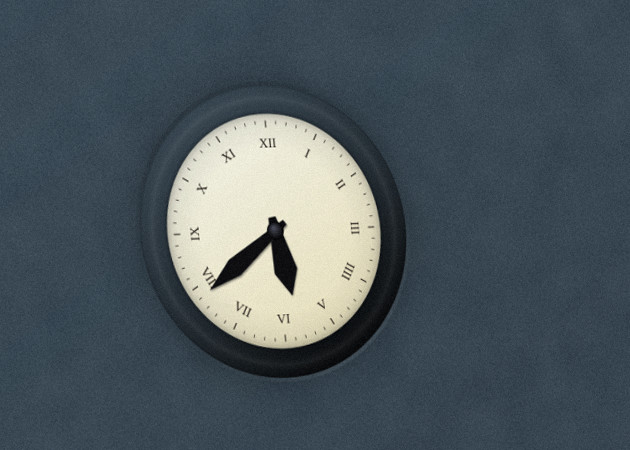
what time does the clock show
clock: 5:39
